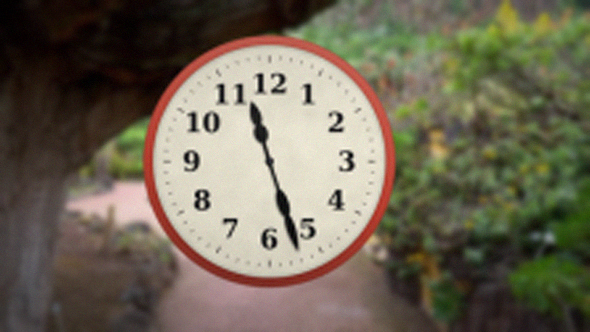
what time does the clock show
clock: 11:27
